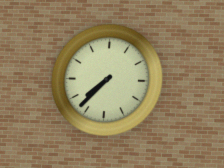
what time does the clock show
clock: 7:37
